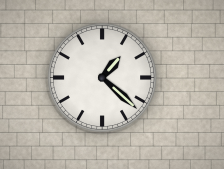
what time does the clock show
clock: 1:22
